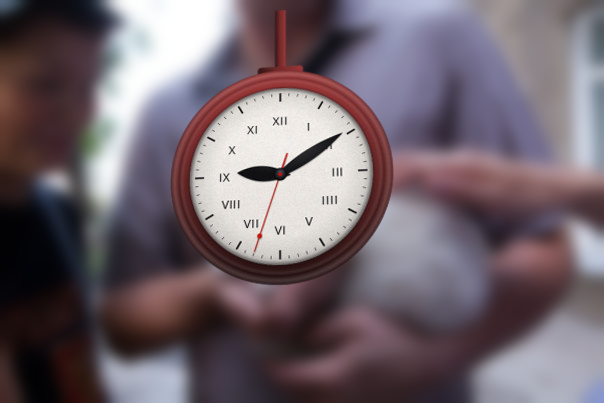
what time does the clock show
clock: 9:09:33
